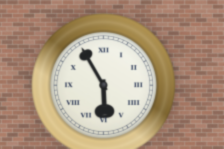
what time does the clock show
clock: 5:55
